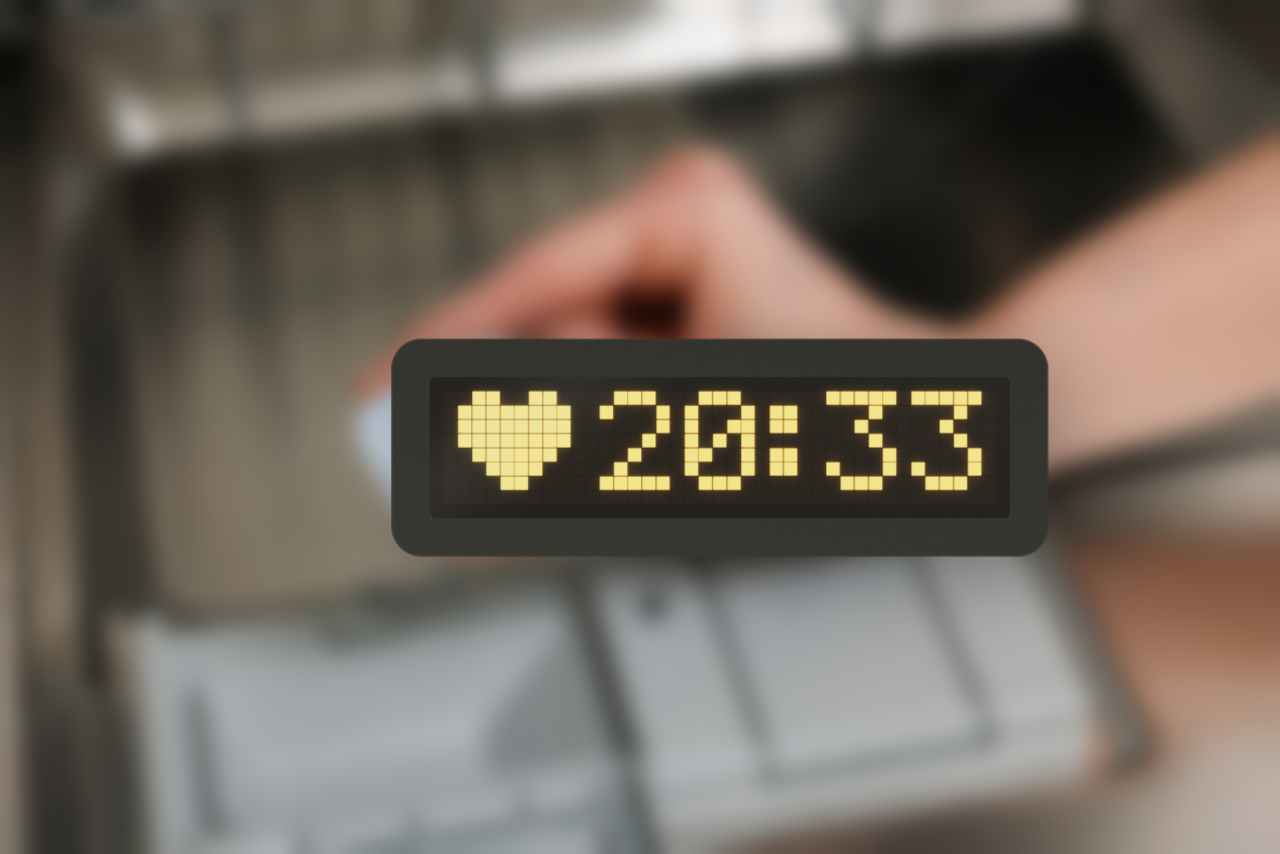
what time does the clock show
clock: 20:33
